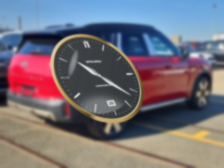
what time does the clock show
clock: 10:22
